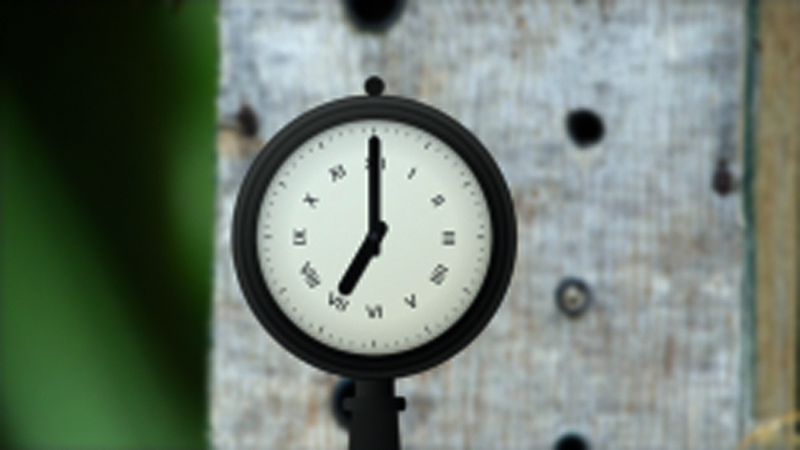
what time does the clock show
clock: 7:00
